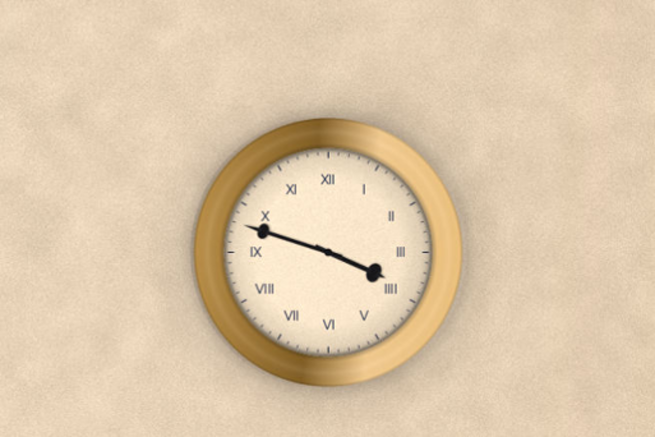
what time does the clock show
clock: 3:48
